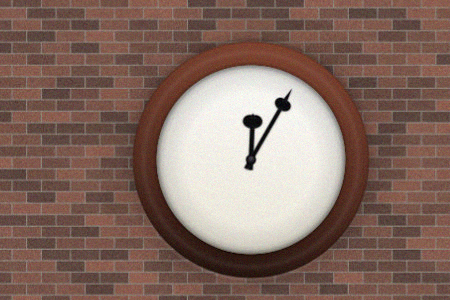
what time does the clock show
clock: 12:05
